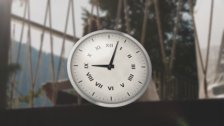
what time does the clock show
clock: 9:03
